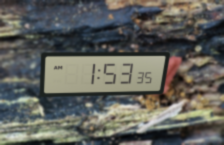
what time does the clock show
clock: 1:53:35
